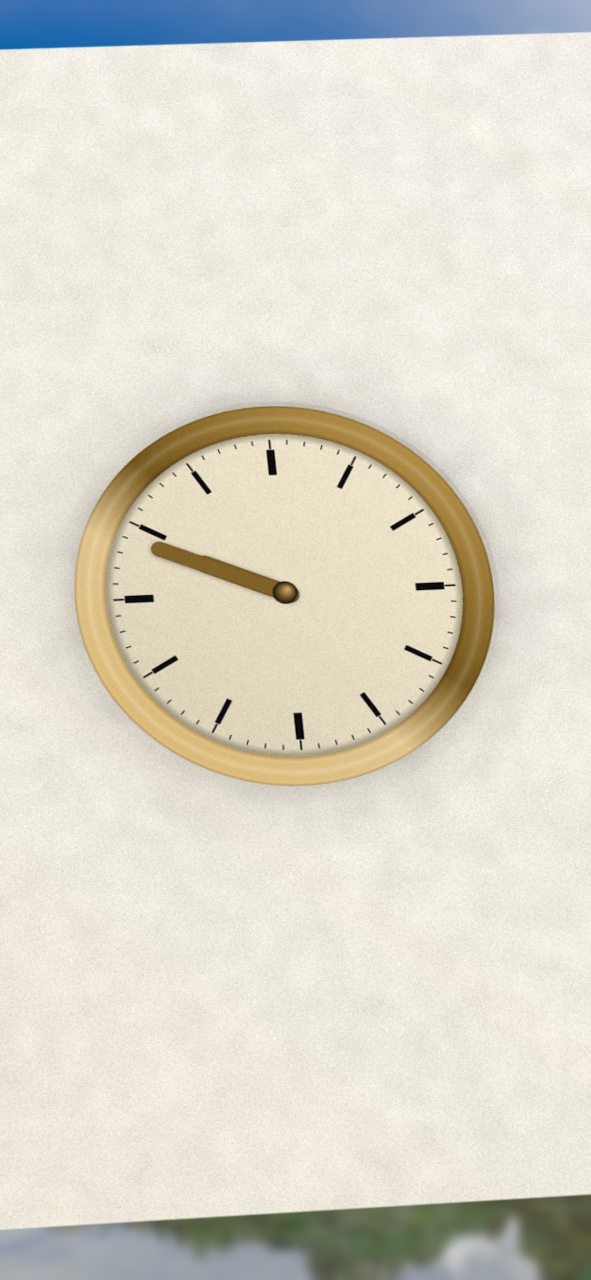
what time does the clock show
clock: 9:49
